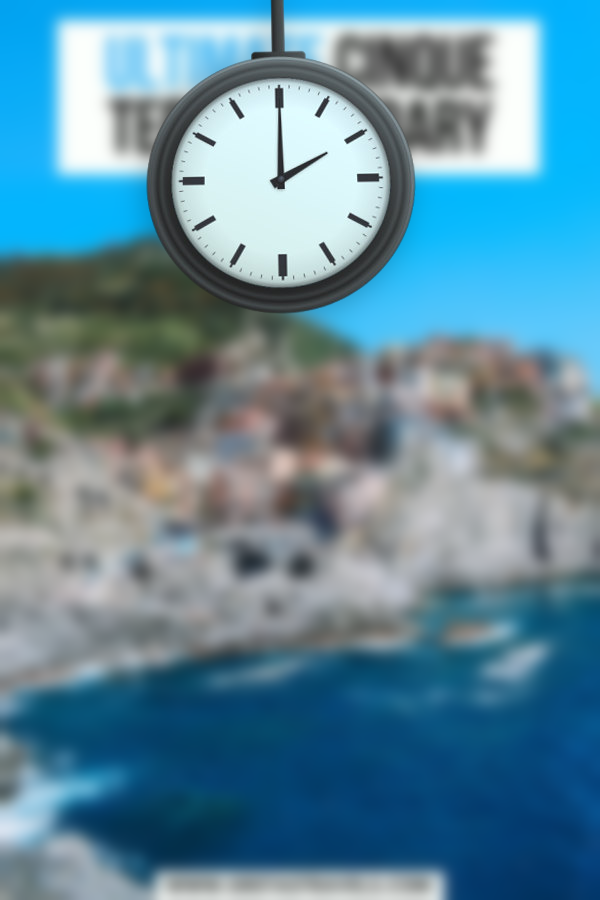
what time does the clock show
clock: 2:00
